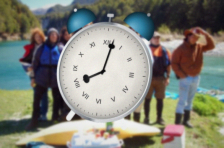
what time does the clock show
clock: 8:02
